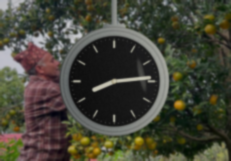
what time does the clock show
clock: 8:14
